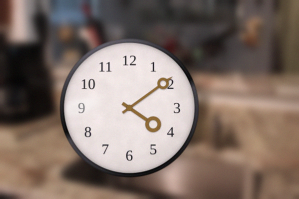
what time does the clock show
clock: 4:09
